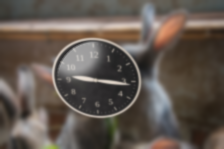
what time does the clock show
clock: 9:16
